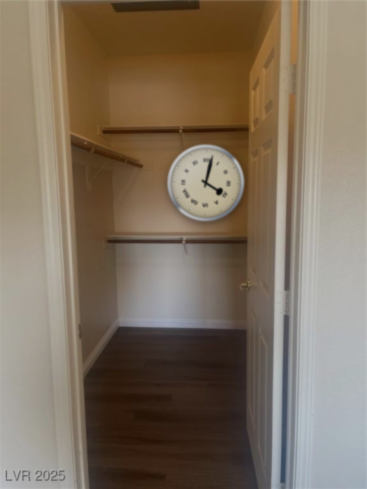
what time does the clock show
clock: 4:02
